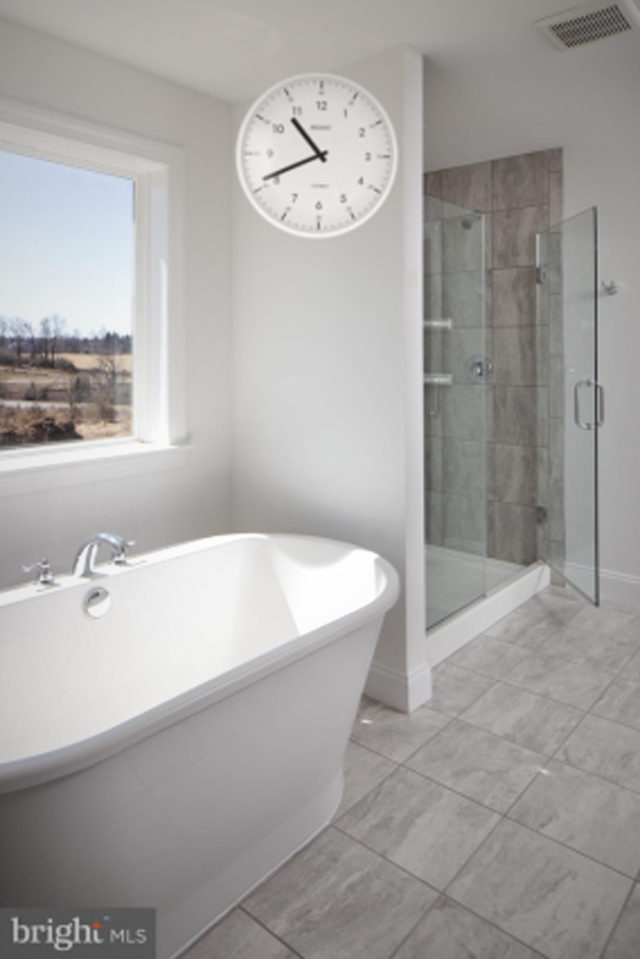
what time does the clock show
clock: 10:41
